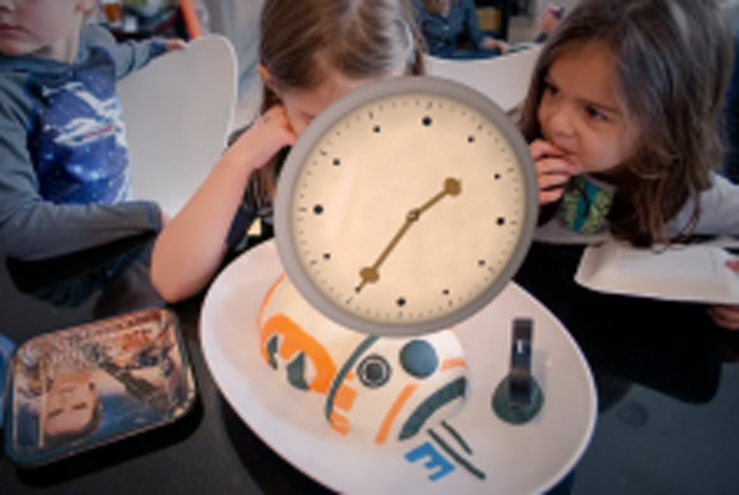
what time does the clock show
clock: 1:35
